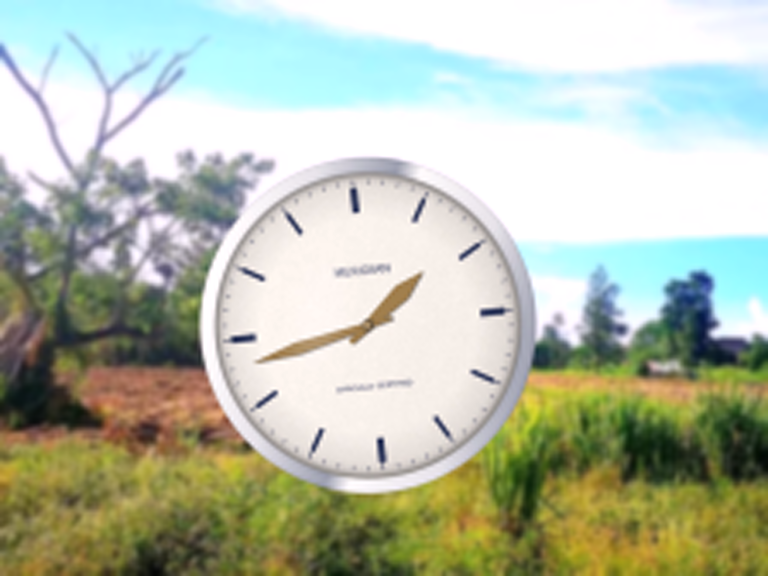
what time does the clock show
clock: 1:43
